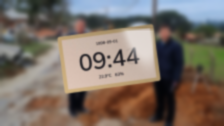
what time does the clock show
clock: 9:44
